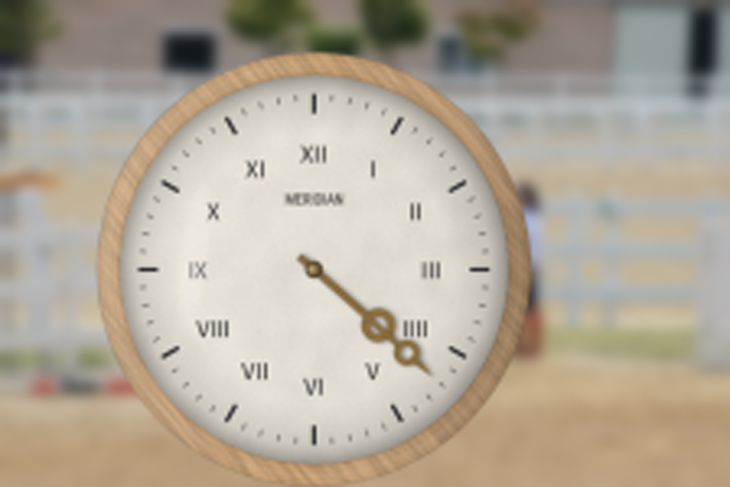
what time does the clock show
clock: 4:22
